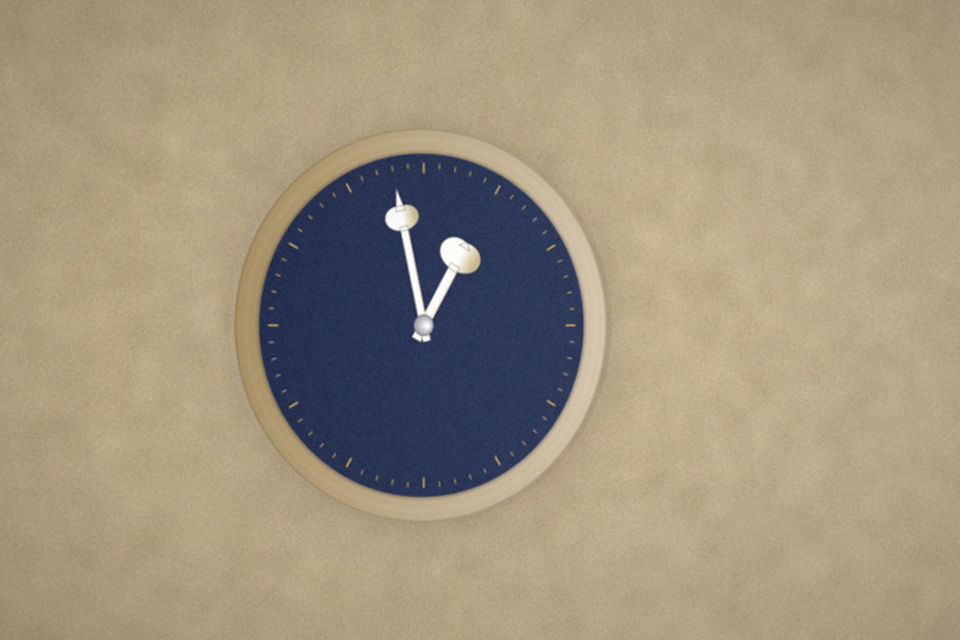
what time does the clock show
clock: 12:58
